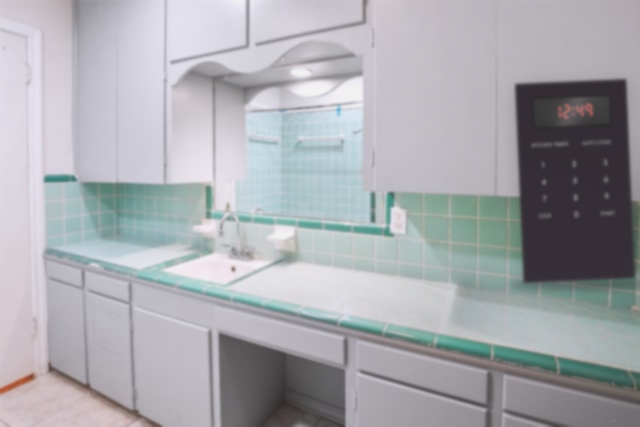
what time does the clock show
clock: 12:49
